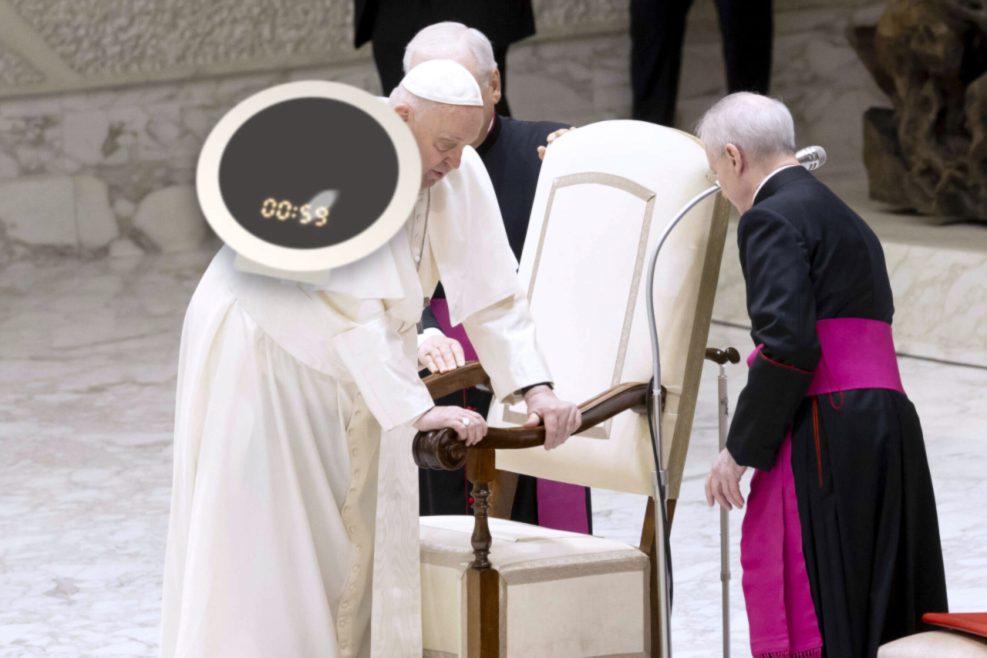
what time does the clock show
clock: 0:59
